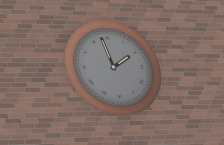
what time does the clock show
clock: 1:58
